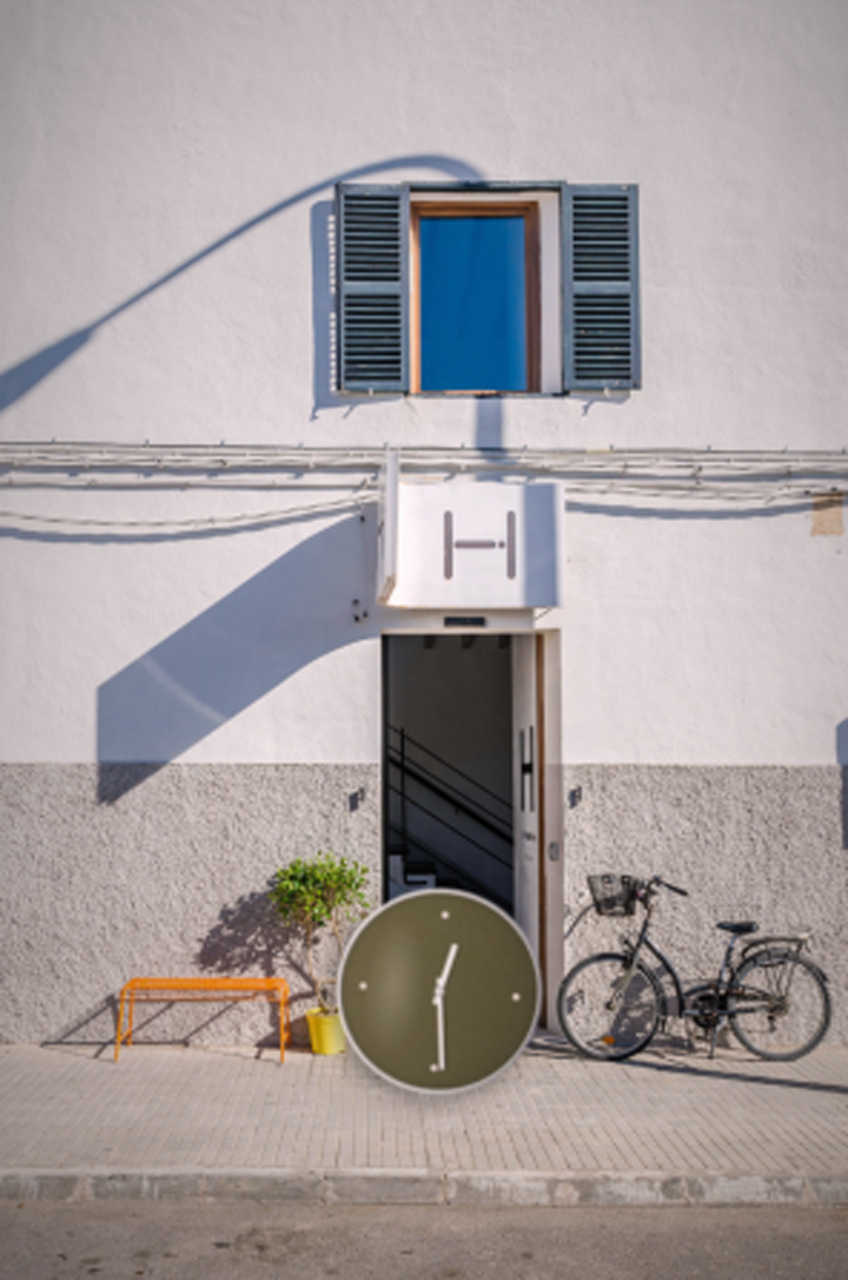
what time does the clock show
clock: 12:29
